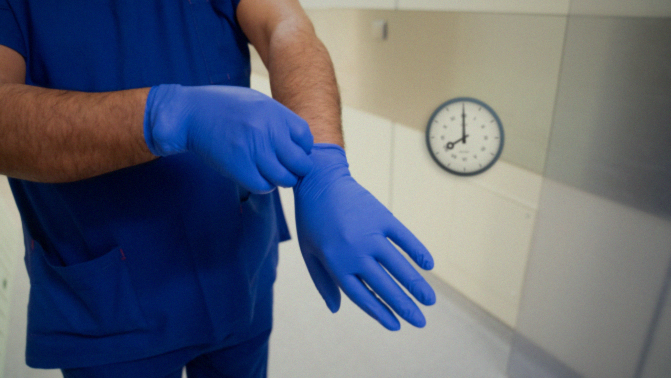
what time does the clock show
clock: 8:00
